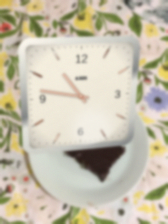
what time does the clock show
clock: 10:47
